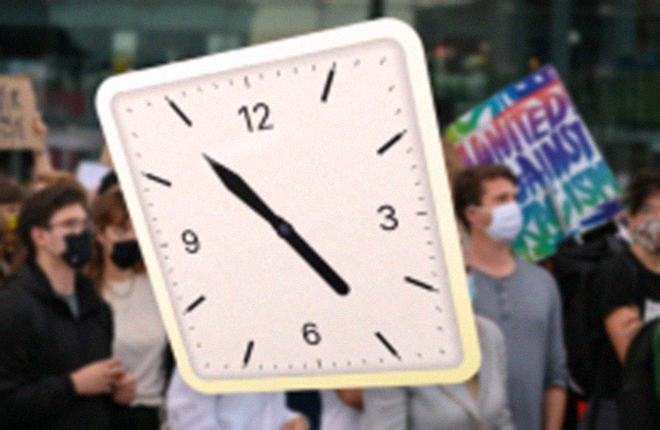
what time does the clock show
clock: 4:54
